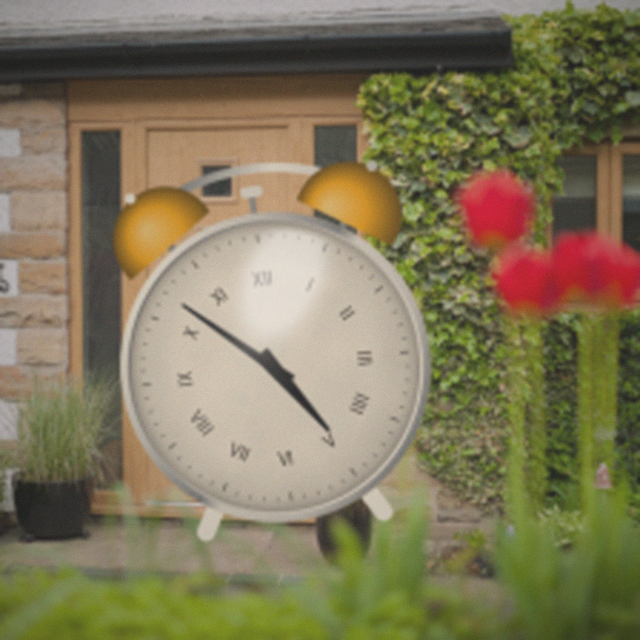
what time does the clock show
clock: 4:52
